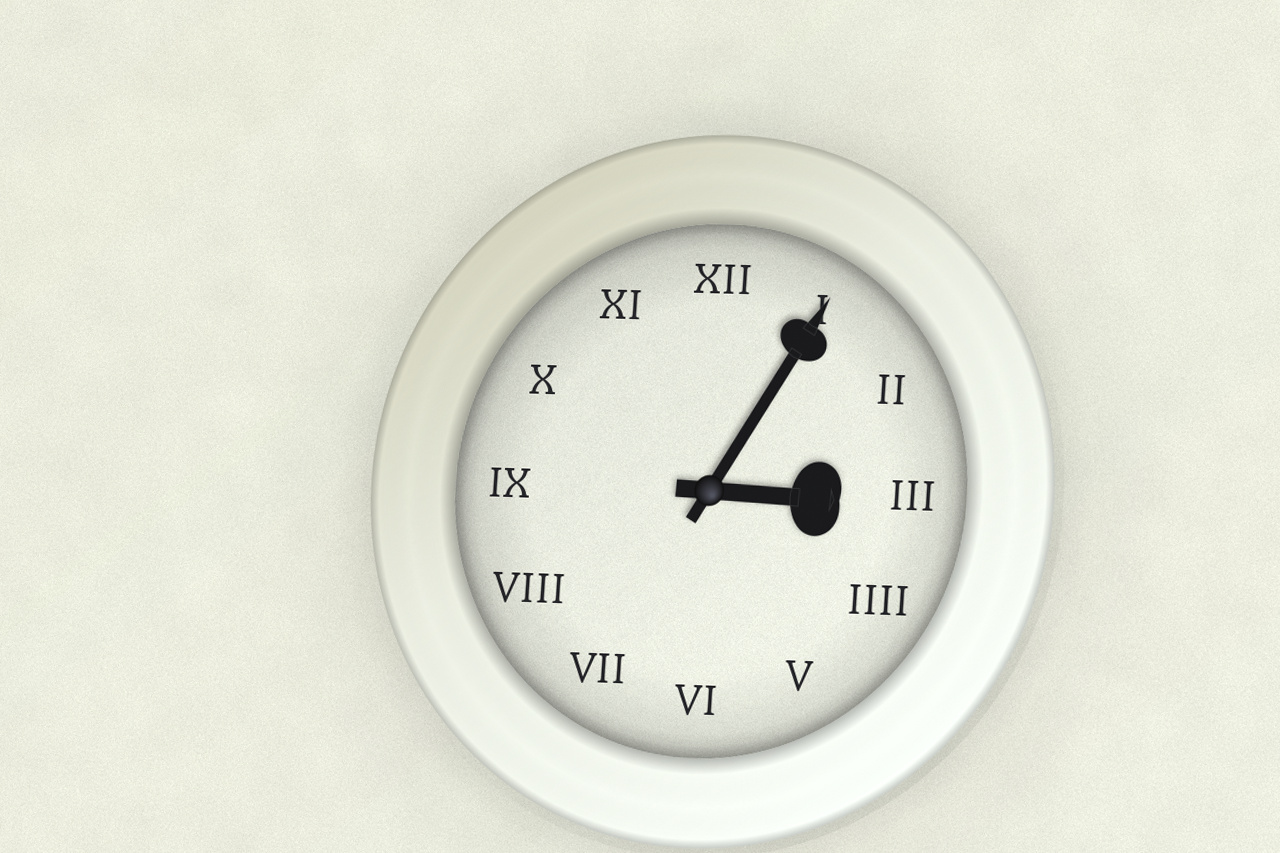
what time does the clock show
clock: 3:05
